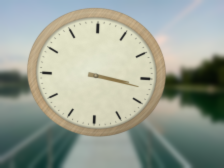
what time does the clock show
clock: 3:17
